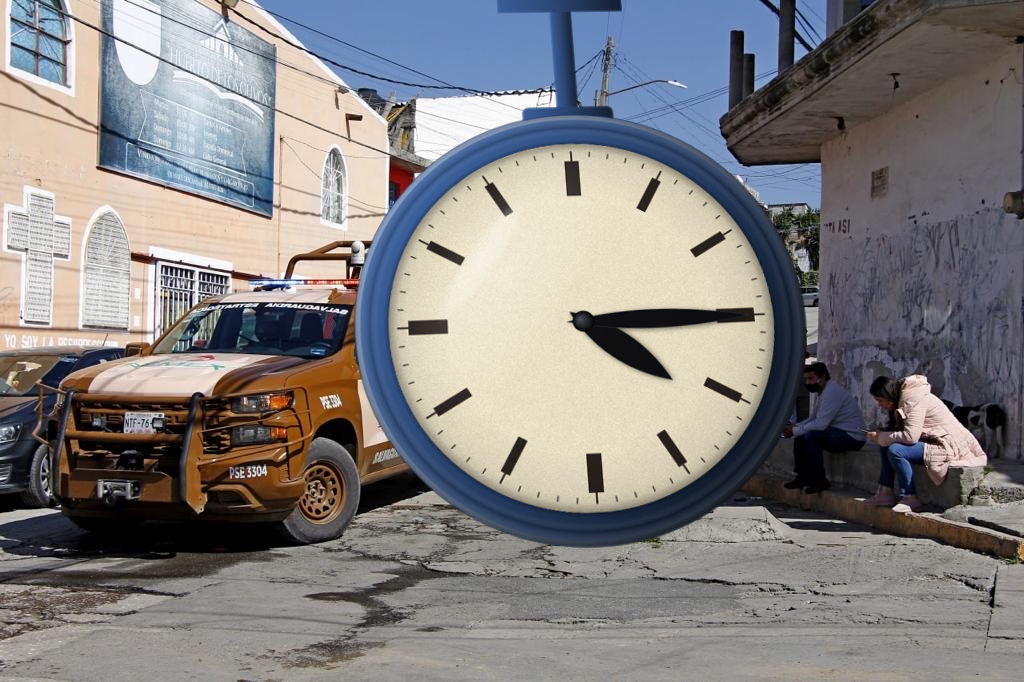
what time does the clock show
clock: 4:15
